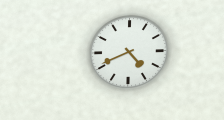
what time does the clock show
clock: 4:41
